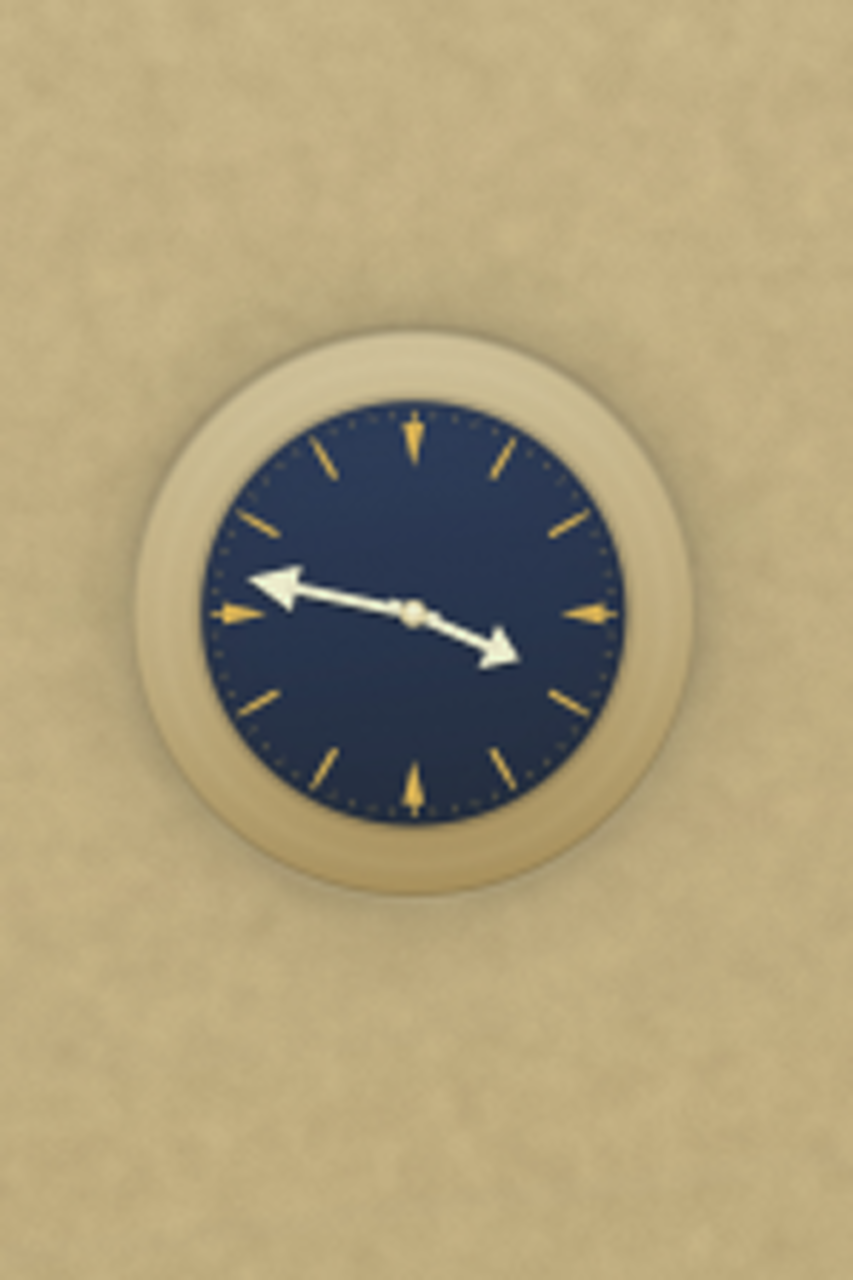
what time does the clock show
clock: 3:47
